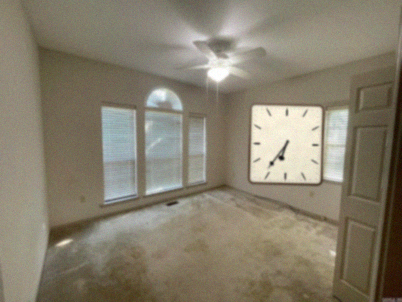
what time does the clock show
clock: 6:36
